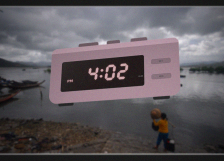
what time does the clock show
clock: 4:02
